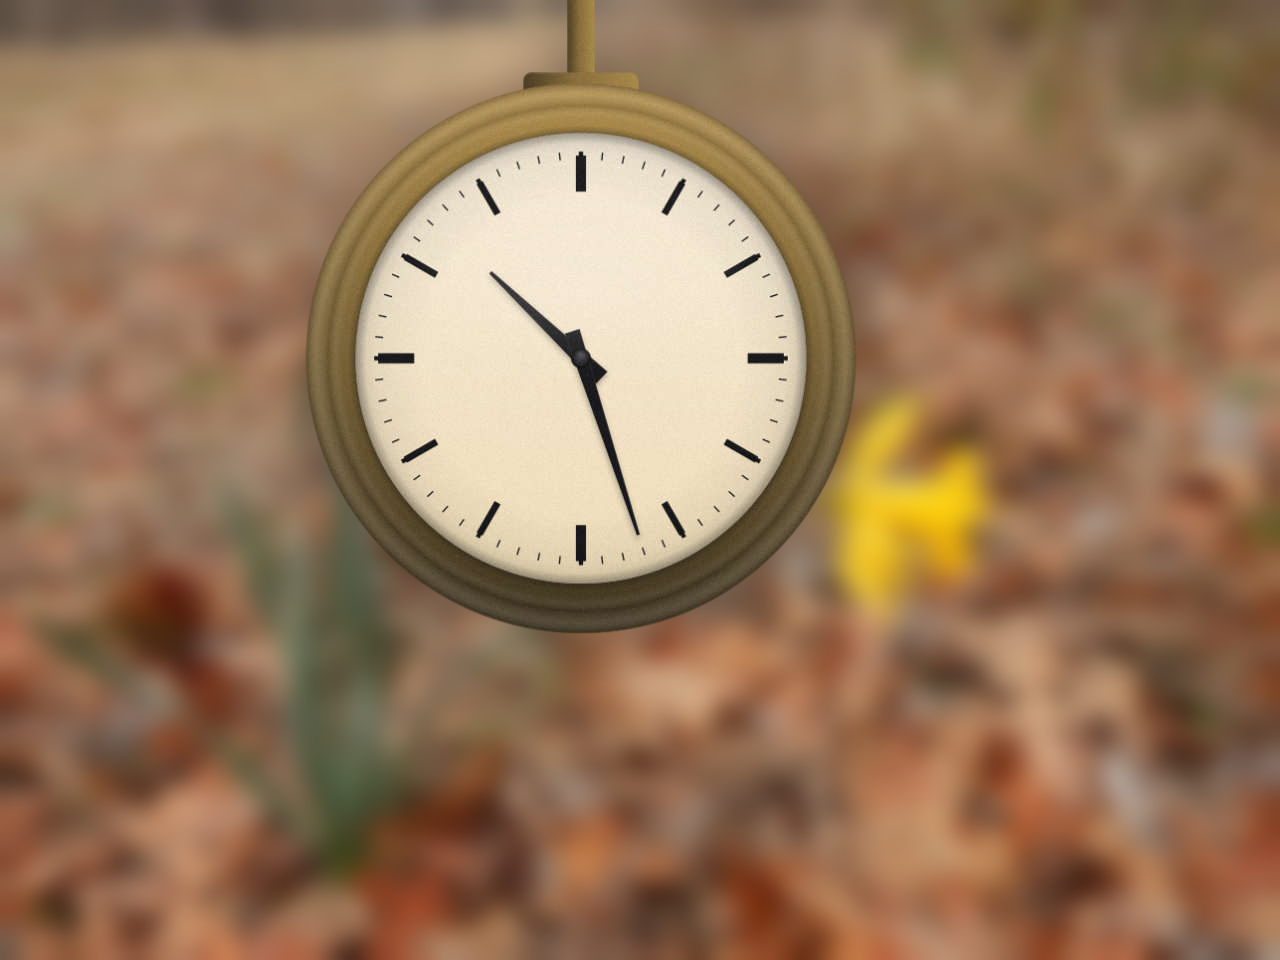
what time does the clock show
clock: 10:27
